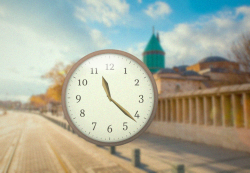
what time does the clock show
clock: 11:22
